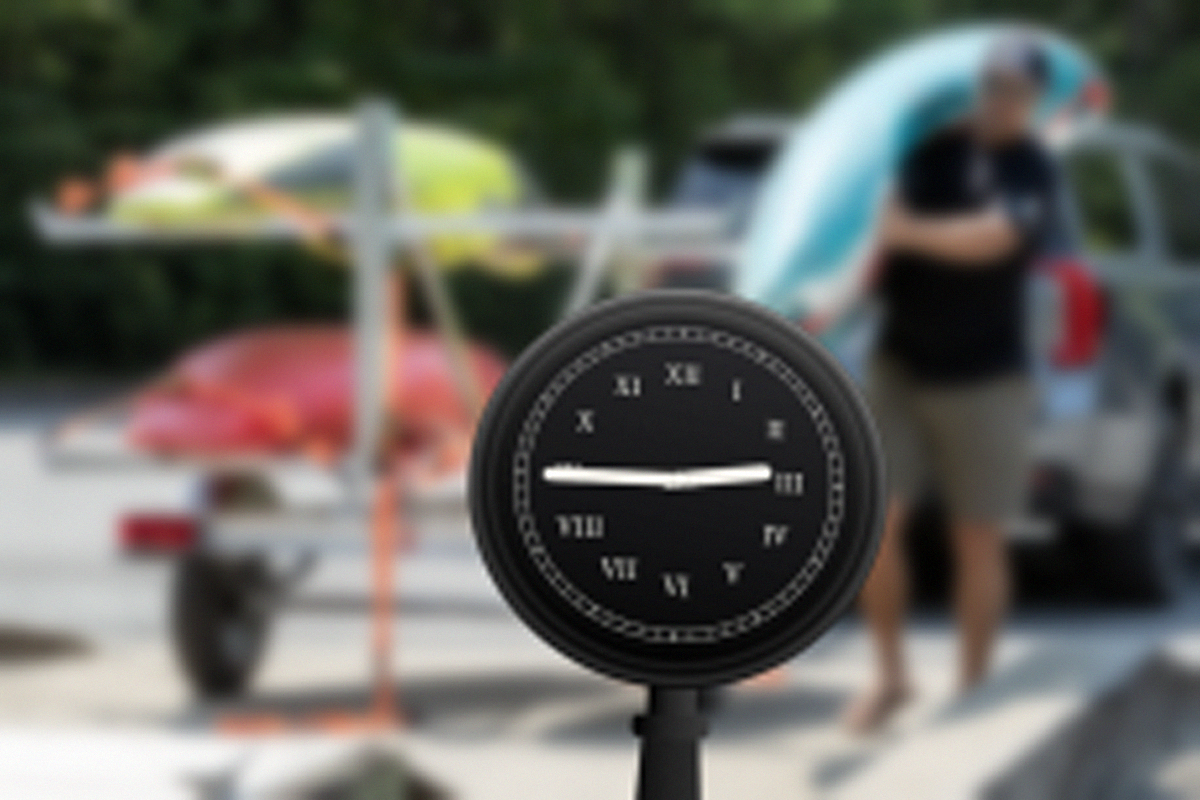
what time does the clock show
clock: 2:45
